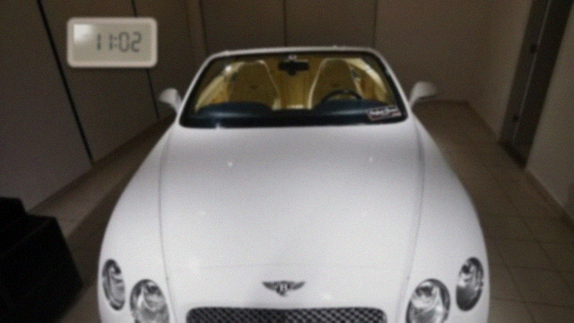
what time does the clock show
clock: 11:02
